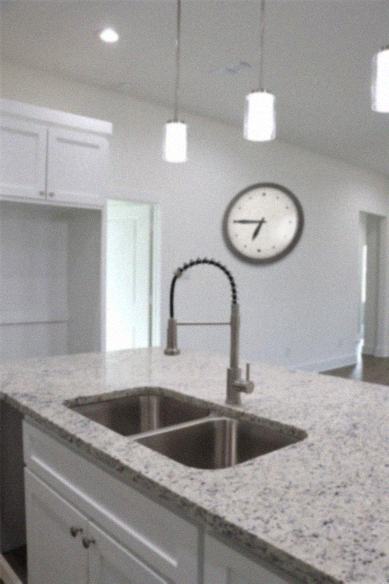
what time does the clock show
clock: 6:45
